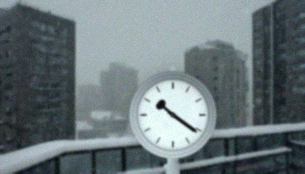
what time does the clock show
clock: 10:21
